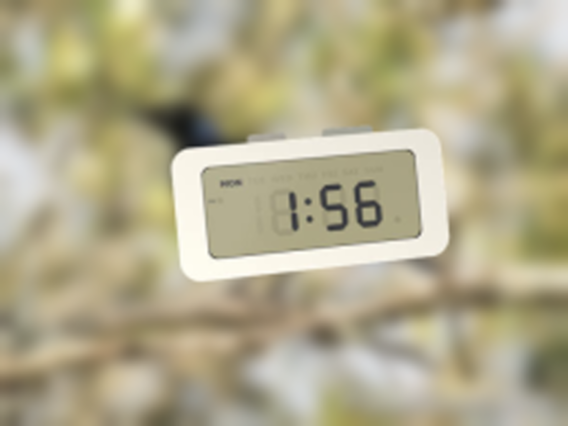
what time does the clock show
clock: 1:56
